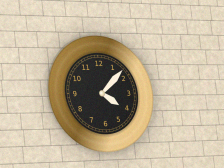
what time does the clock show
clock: 4:08
